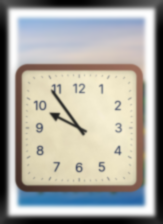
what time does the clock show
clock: 9:54
